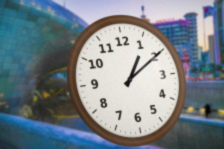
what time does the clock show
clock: 1:10
